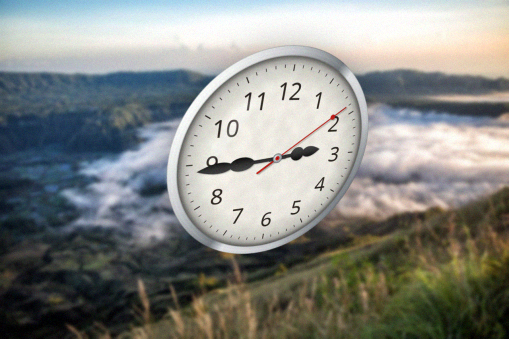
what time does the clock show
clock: 2:44:09
